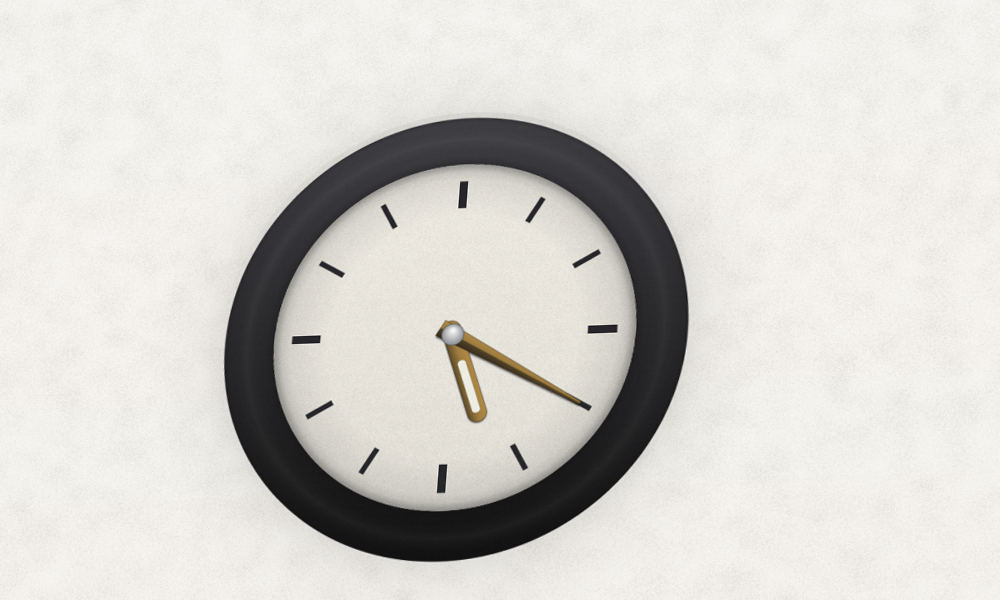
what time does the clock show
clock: 5:20
